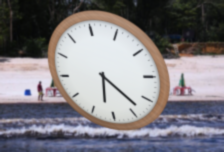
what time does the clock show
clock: 6:23
